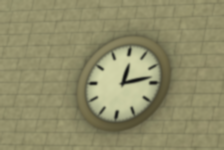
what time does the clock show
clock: 12:13
